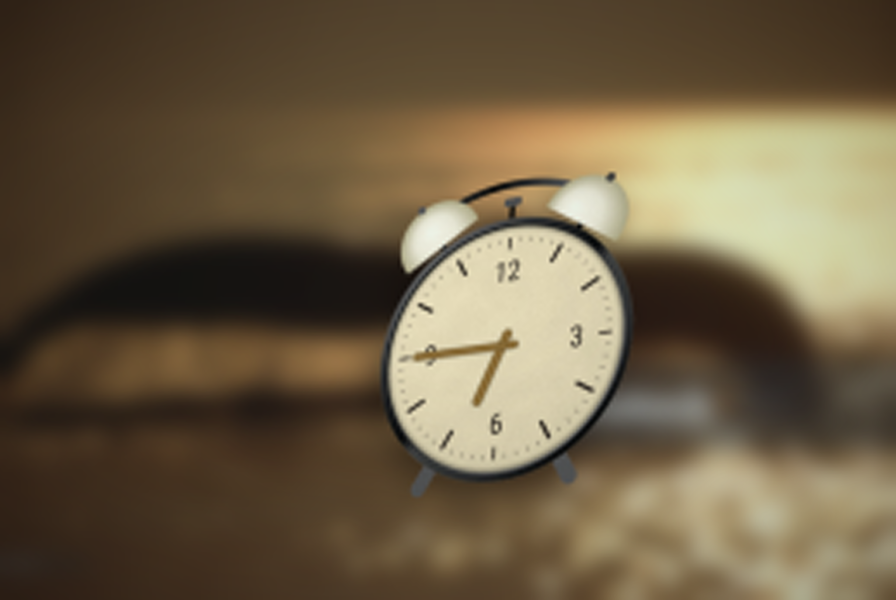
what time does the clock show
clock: 6:45
